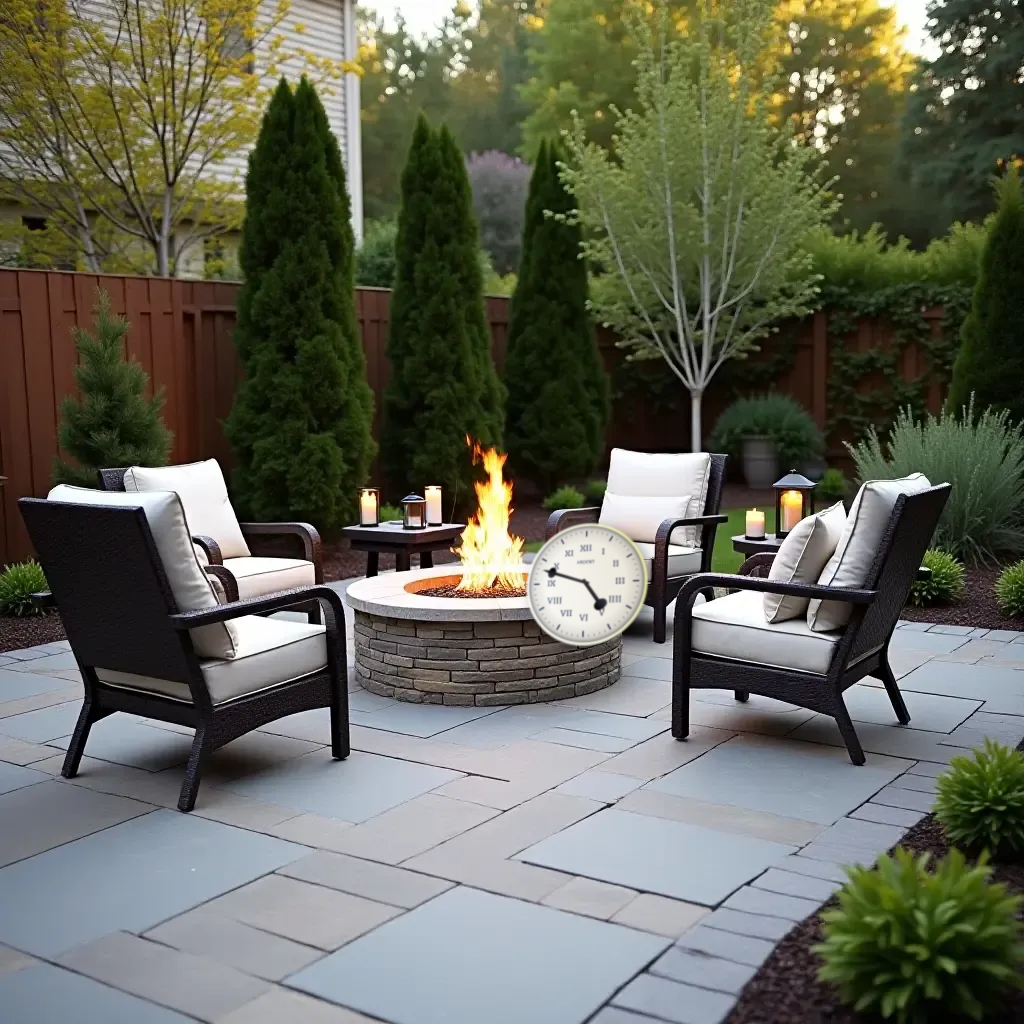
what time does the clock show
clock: 4:48
